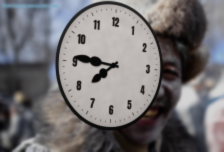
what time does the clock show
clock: 7:46
